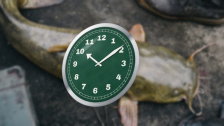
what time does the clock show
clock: 10:09
